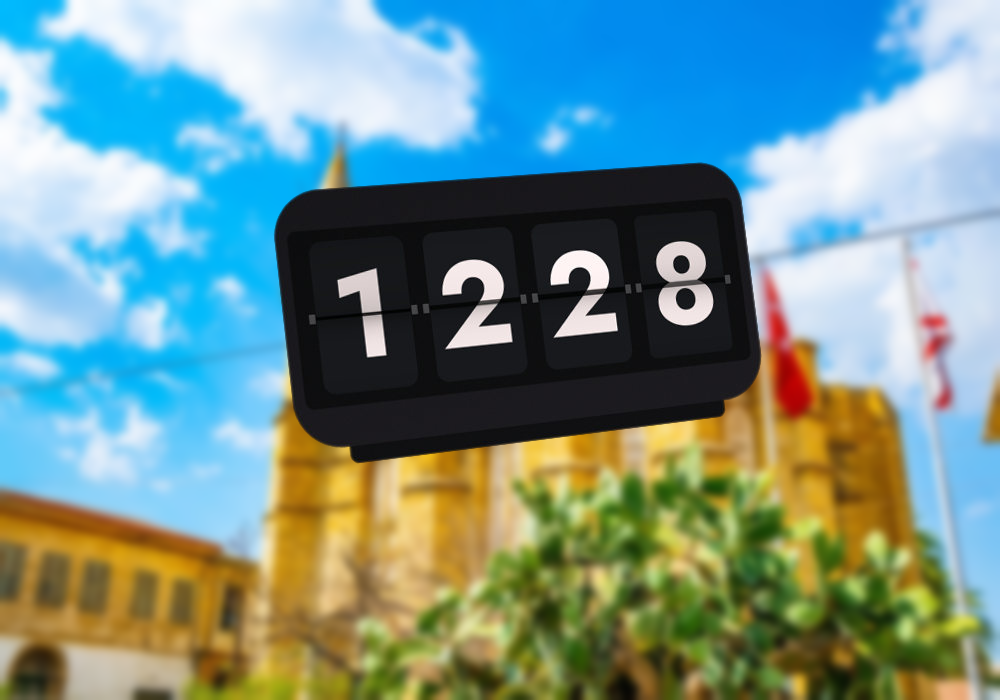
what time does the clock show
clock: 12:28
